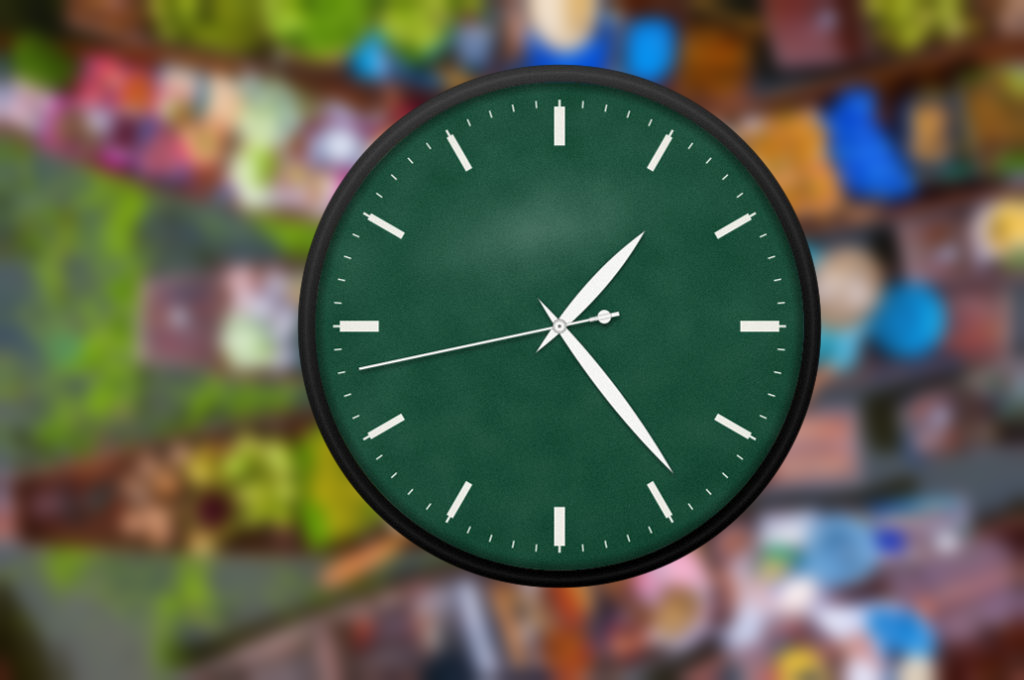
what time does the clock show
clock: 1:23:43
